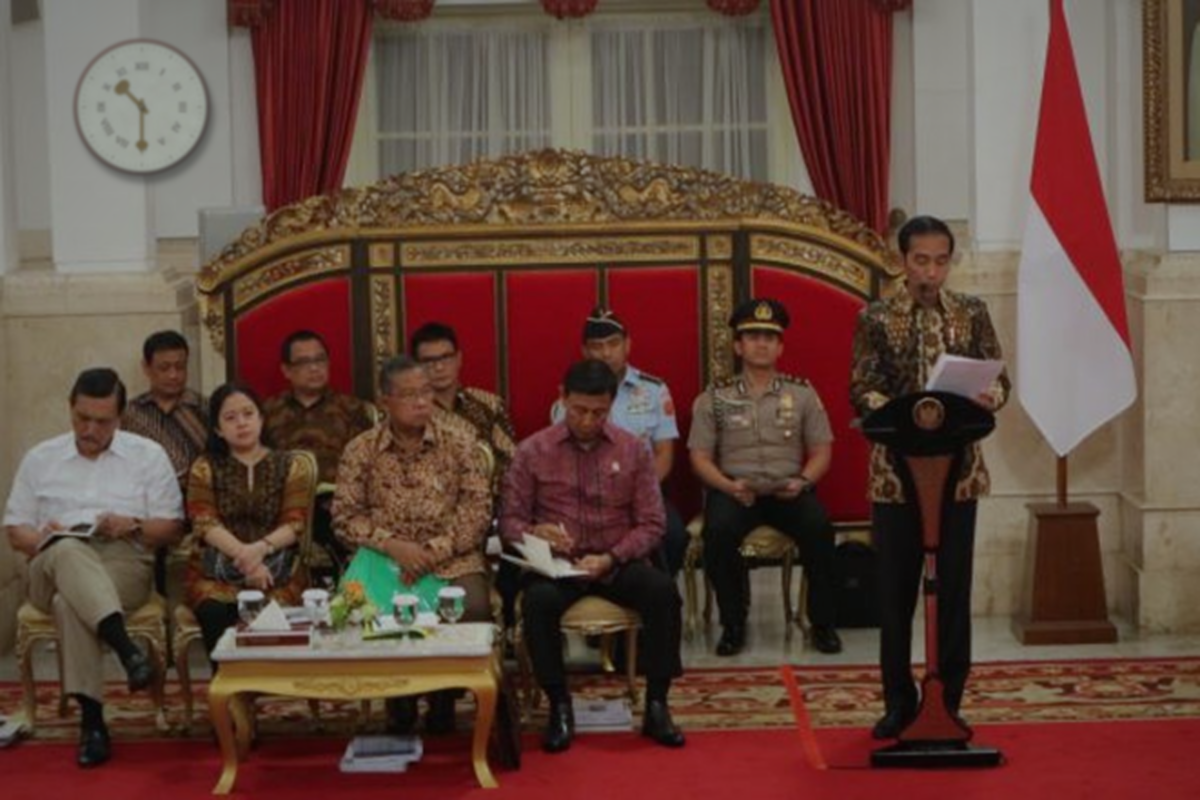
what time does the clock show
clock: 10:30
